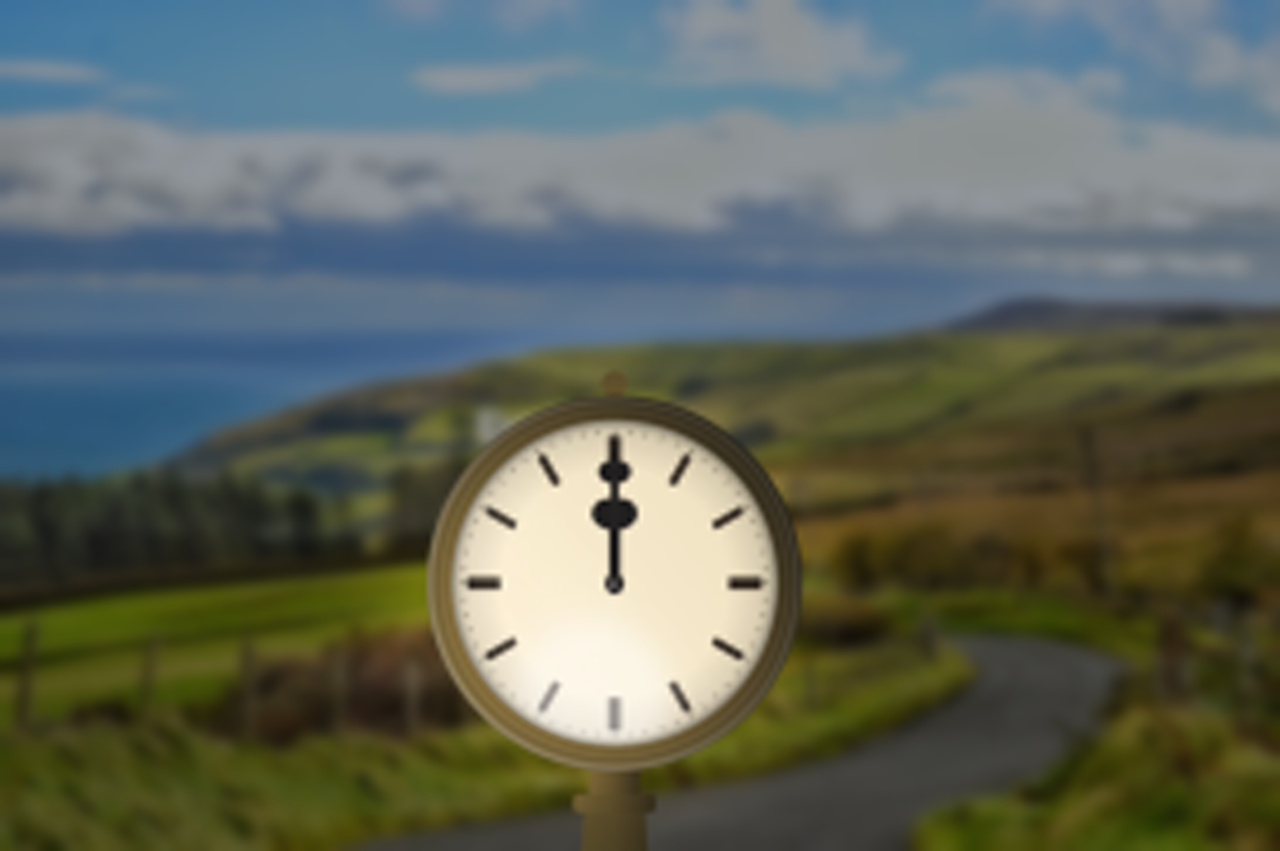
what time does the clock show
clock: 12:00
